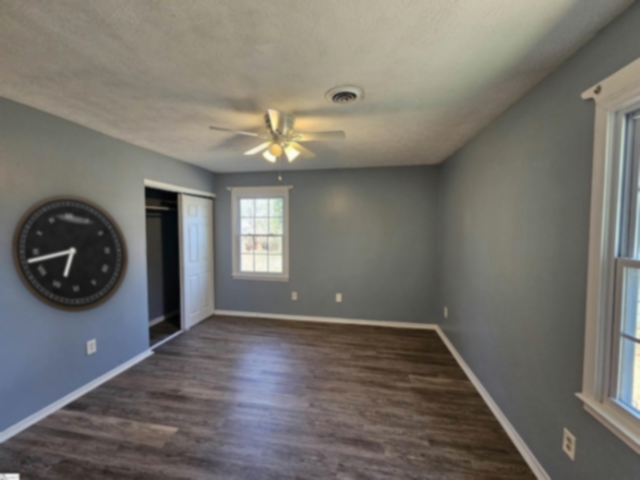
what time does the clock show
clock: 6:43
